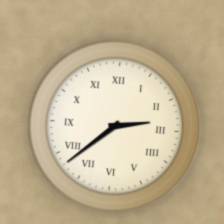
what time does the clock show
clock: 2:38
